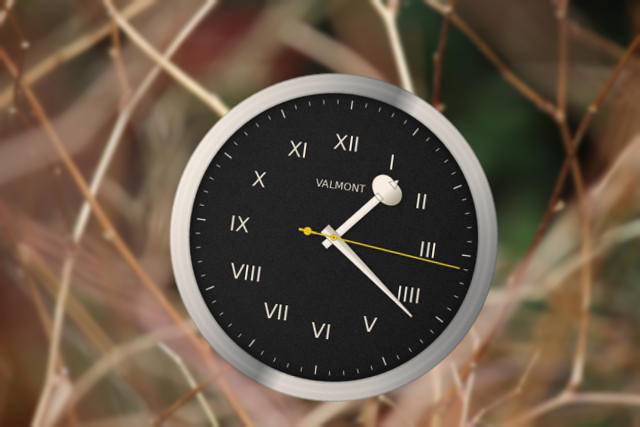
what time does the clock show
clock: 1:21:16
